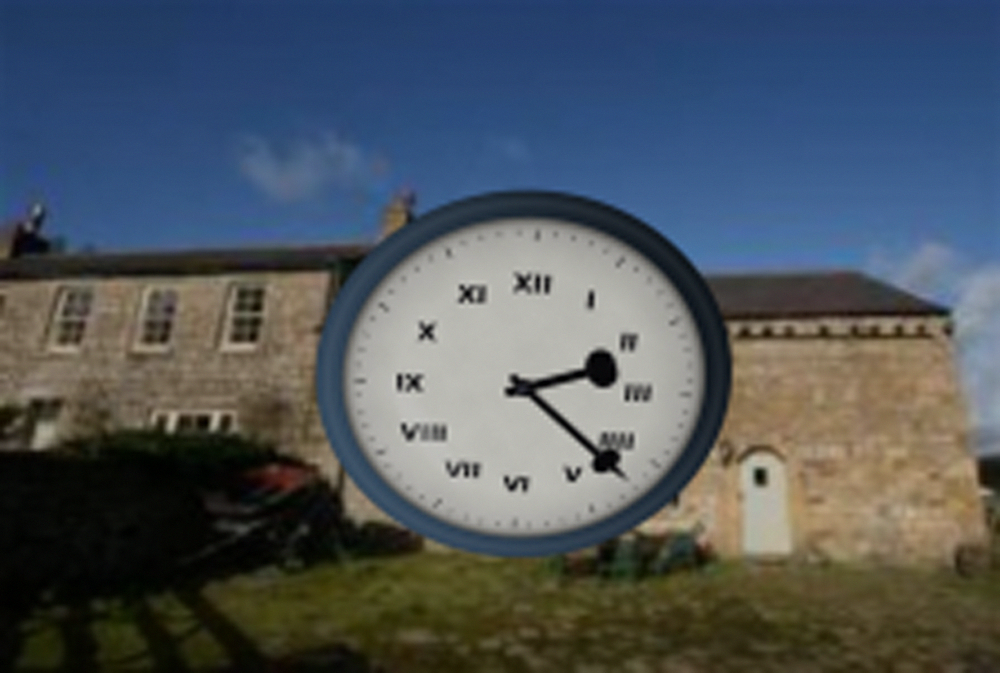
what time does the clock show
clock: 2:22
